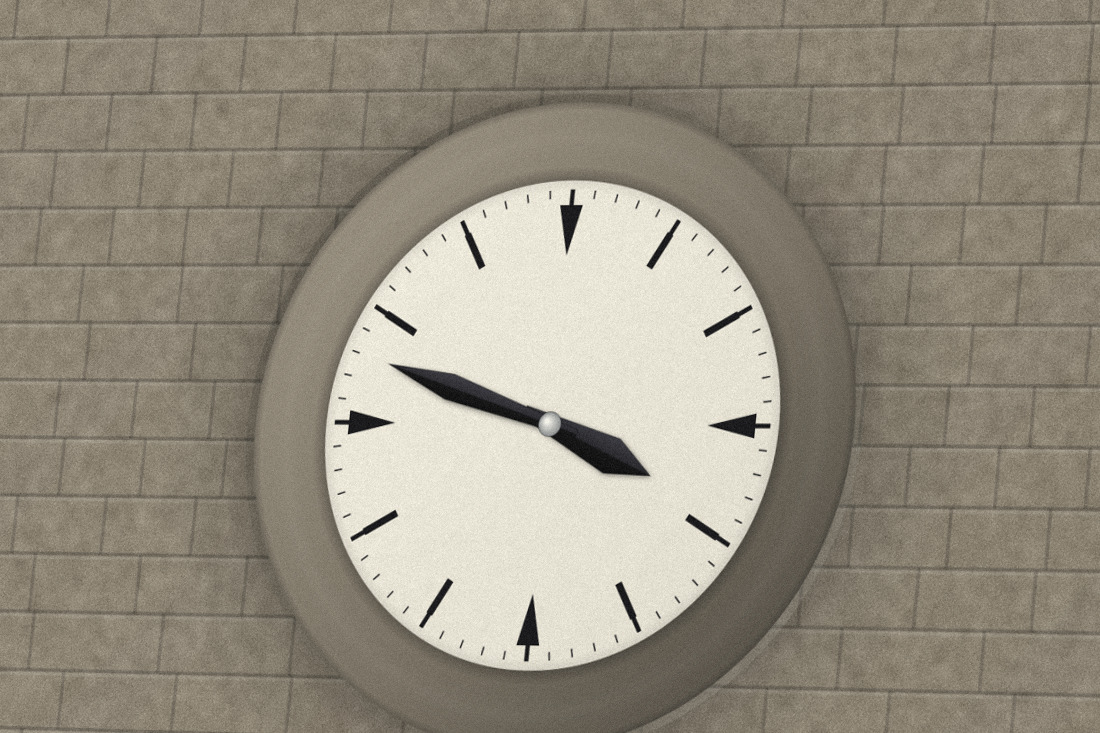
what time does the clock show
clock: 3:48
